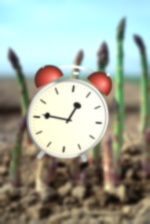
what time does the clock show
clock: 12:46
